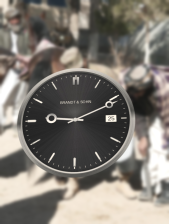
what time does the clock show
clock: 9:11
